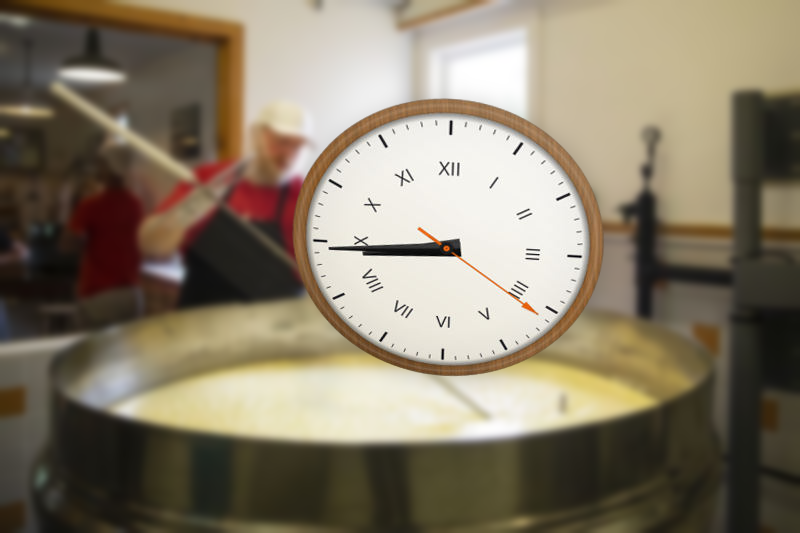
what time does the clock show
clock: 8:44:21
